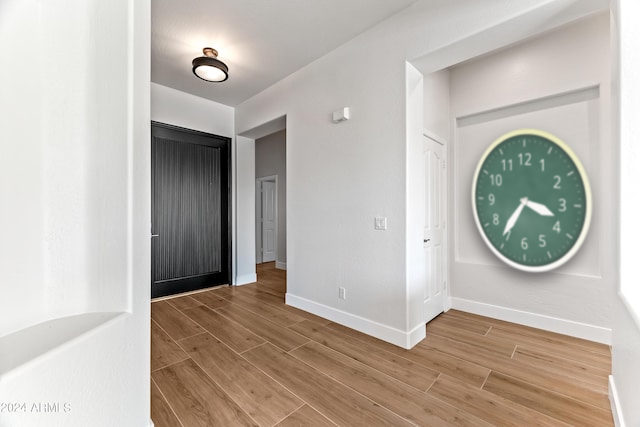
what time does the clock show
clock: 3:36
